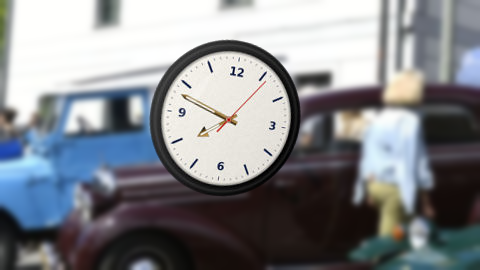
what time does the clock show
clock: 7:48:06
